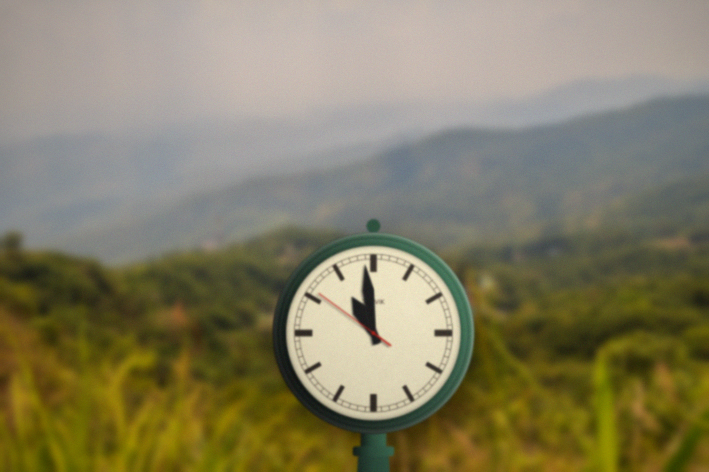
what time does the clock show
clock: 10:58:51
